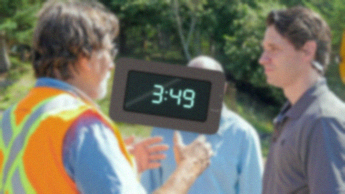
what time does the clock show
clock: 3:49
